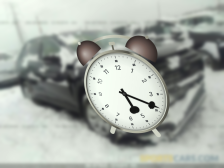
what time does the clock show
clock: 5:19
